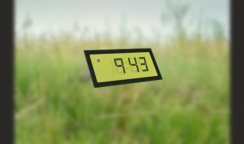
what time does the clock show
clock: 9:43
